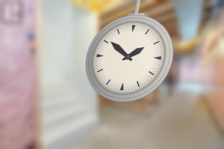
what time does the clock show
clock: 1:51
